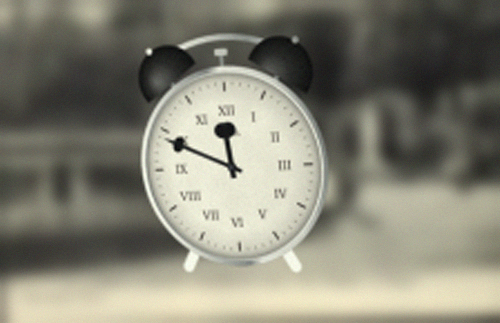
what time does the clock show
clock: 11:49
